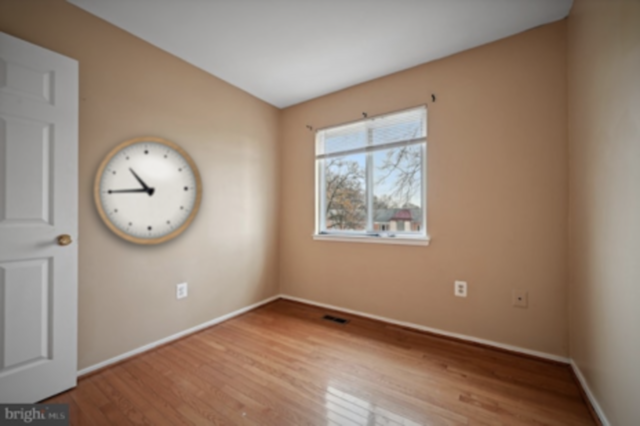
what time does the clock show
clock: 10:45
